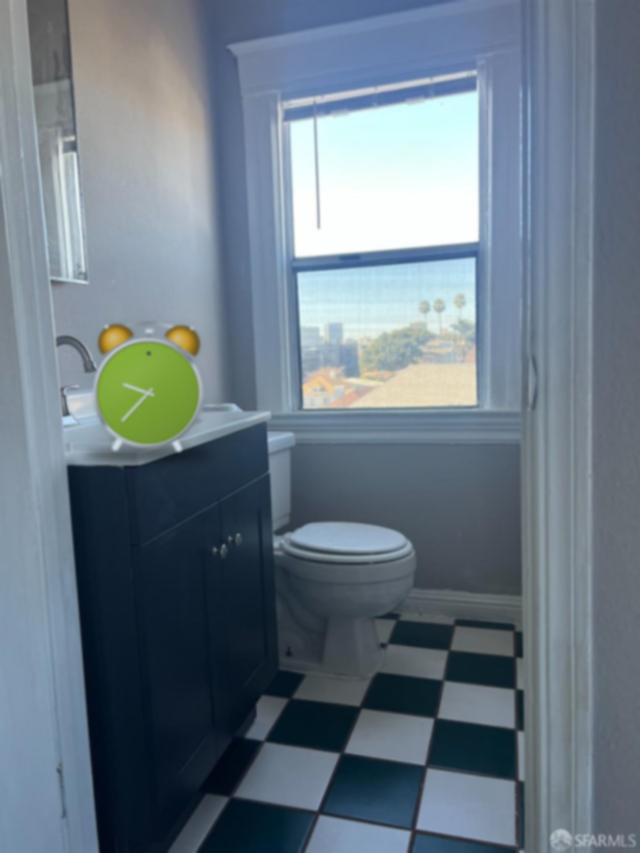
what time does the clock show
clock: 9:37
